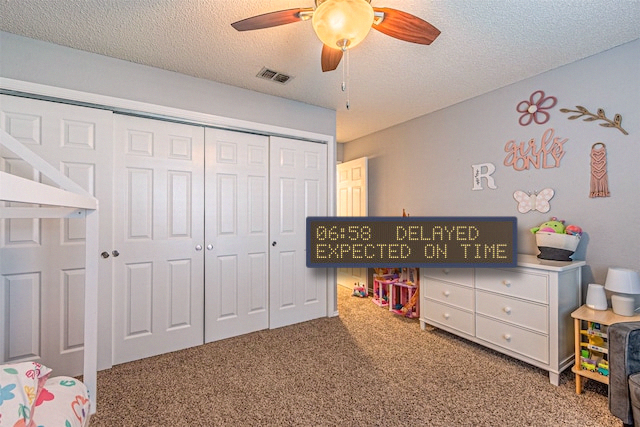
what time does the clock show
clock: 6:58
